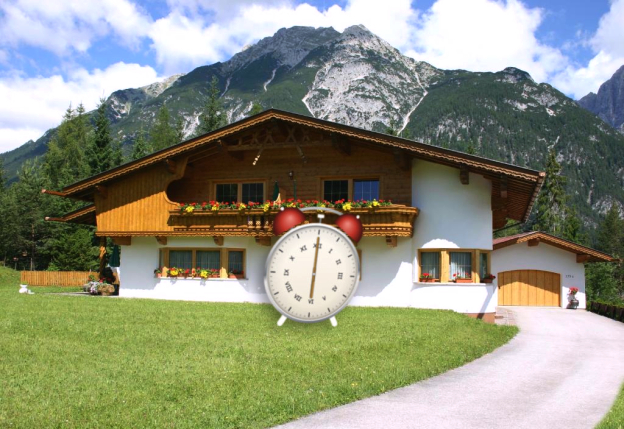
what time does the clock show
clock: 6:00
